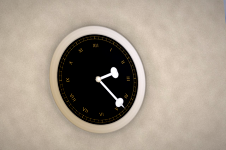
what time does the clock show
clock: 2:23
